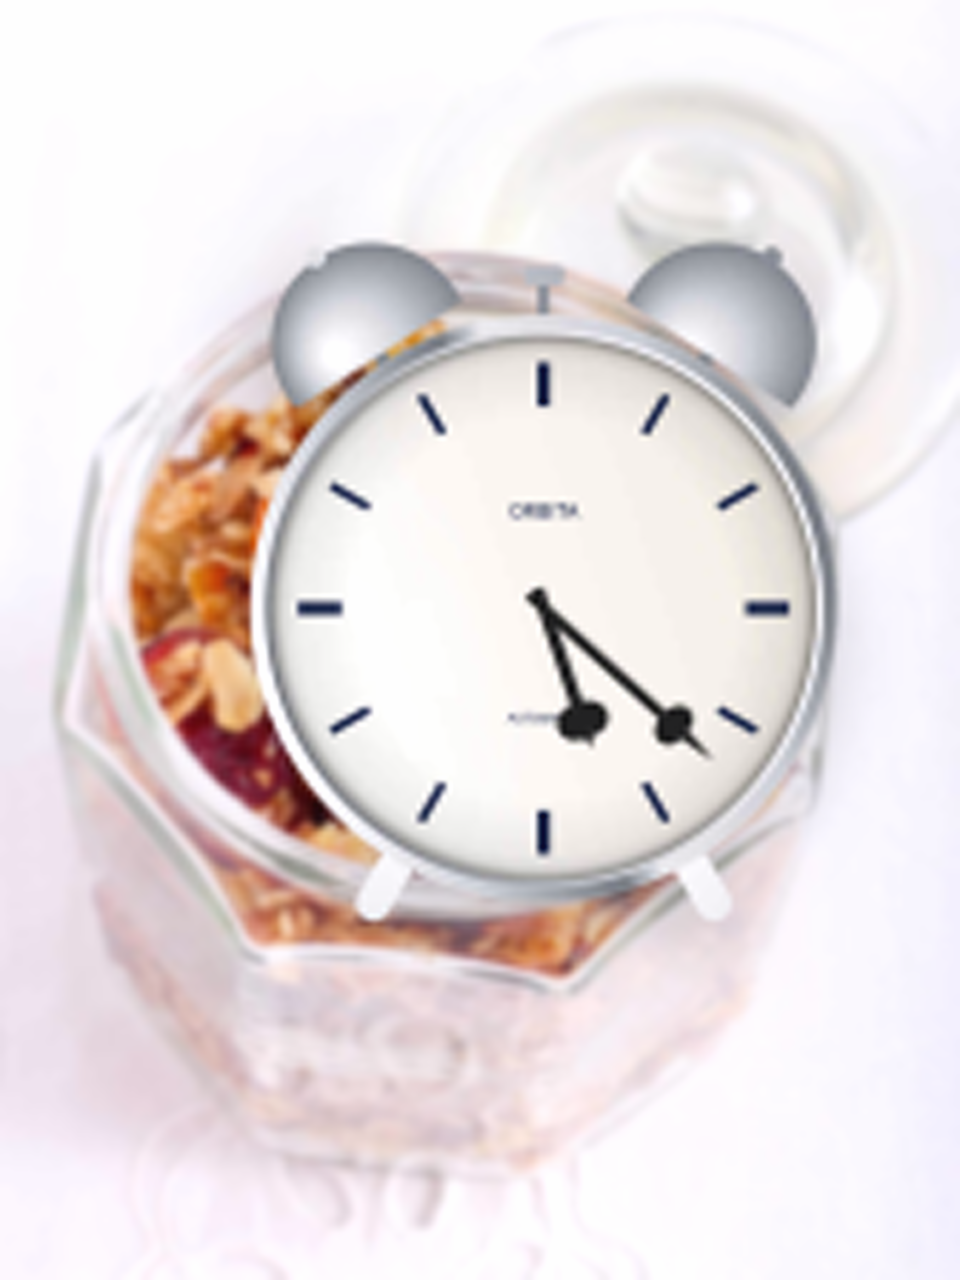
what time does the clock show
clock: 5:22
